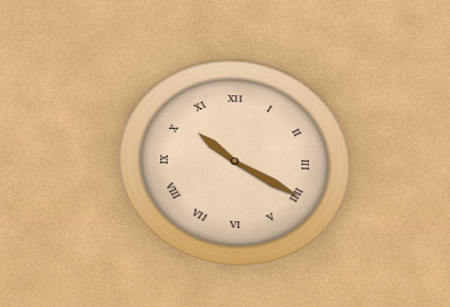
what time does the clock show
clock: 10:20
